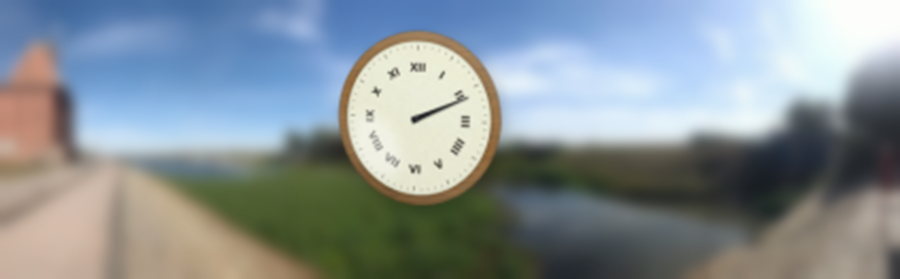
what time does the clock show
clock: 2:11
